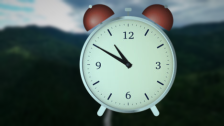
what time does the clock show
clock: 10:50
